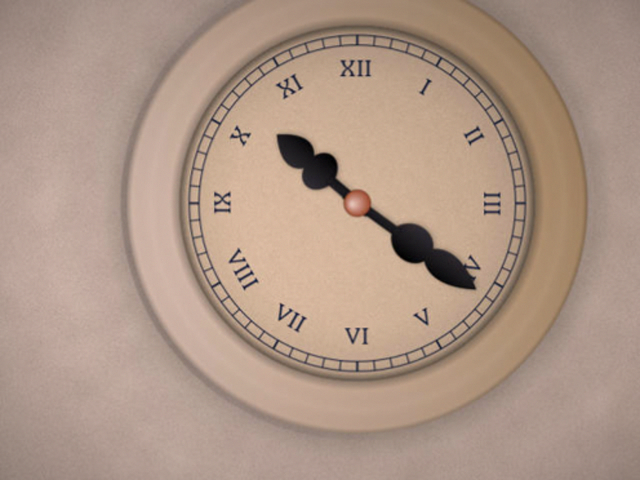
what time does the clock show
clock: 10:21
